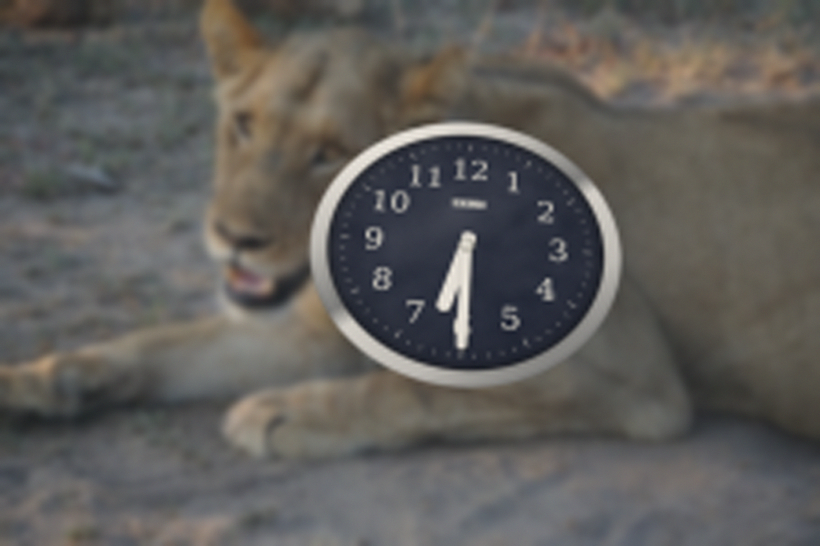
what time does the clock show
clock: 6:30
